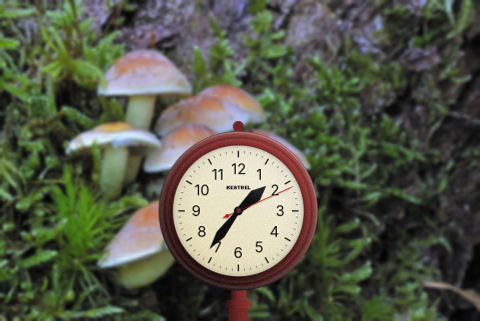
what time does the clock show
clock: 1:36:11
